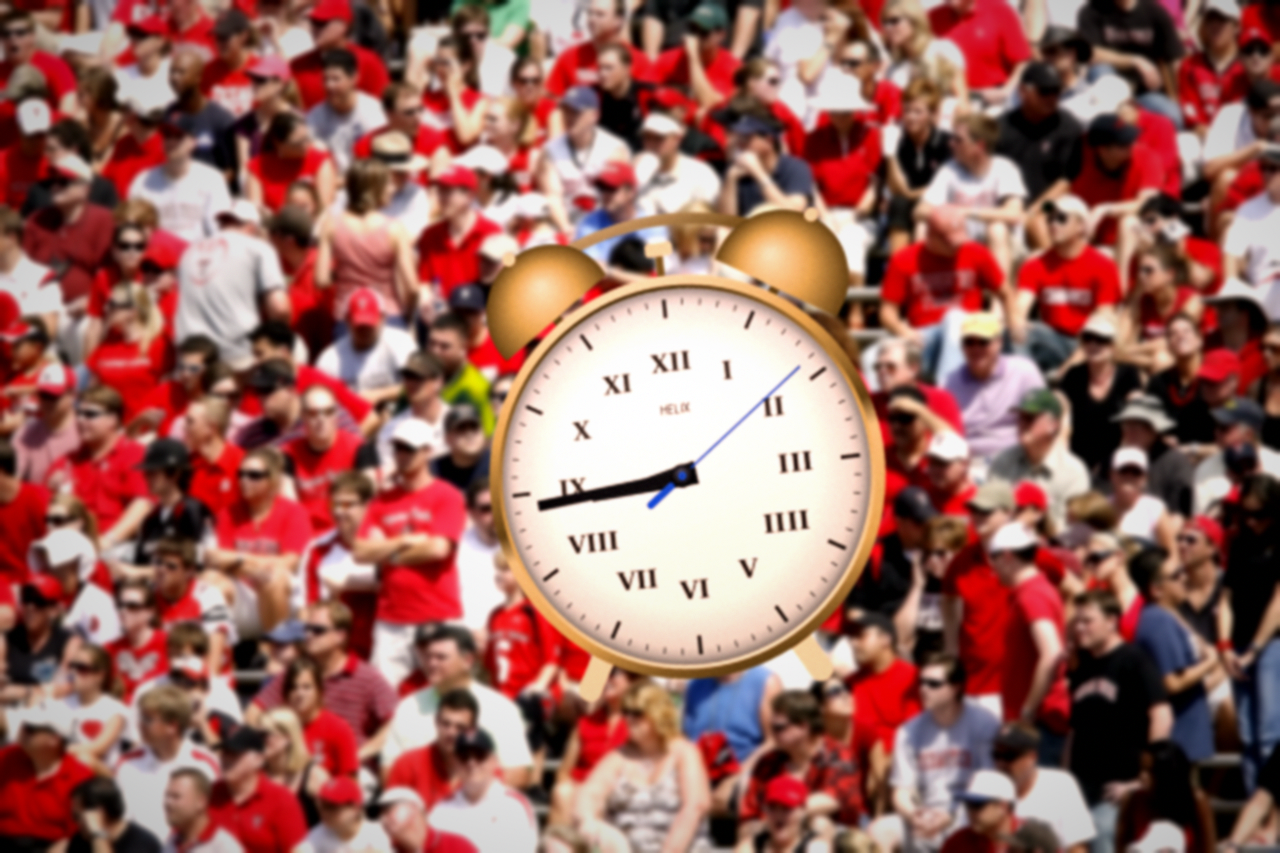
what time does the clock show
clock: 8:44:09
